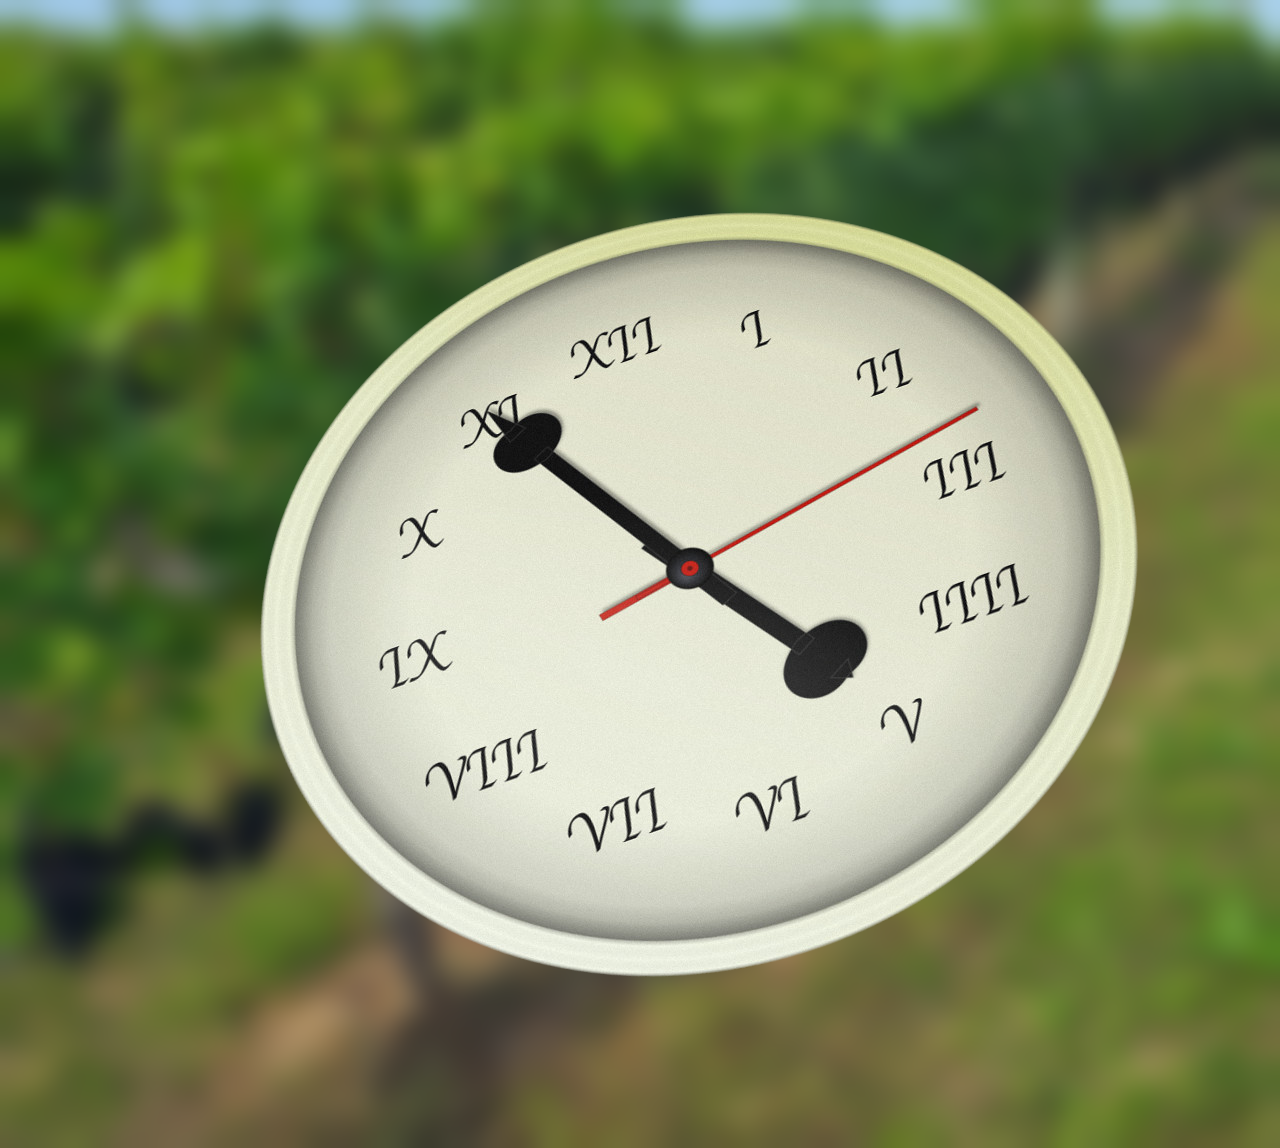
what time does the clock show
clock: 4:55:13
